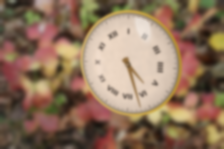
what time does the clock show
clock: 5:32
